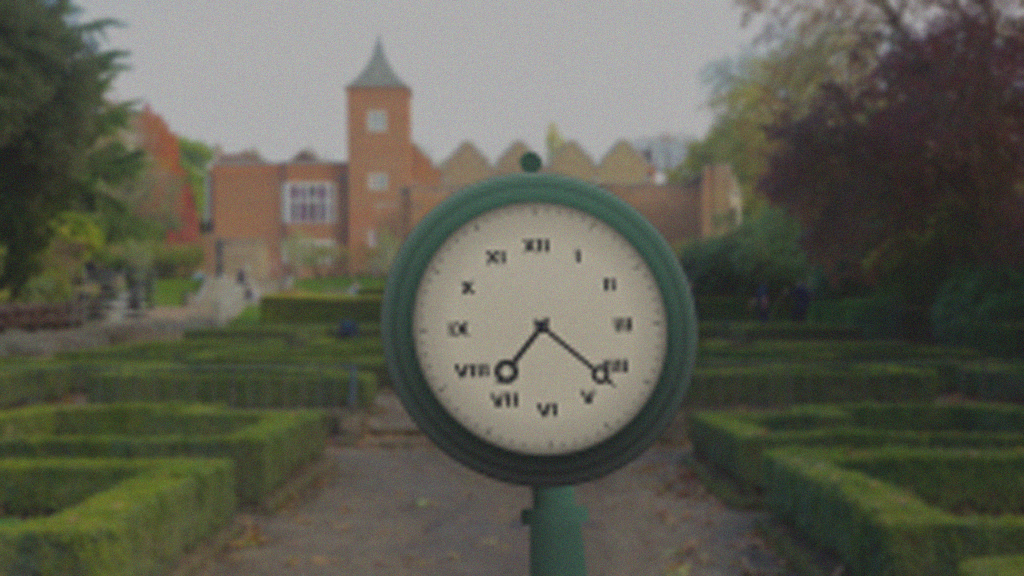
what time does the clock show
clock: 7:22
